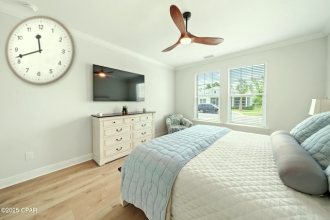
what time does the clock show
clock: 11:42
